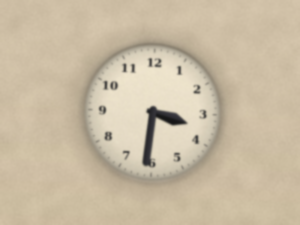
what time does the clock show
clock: 3:31
